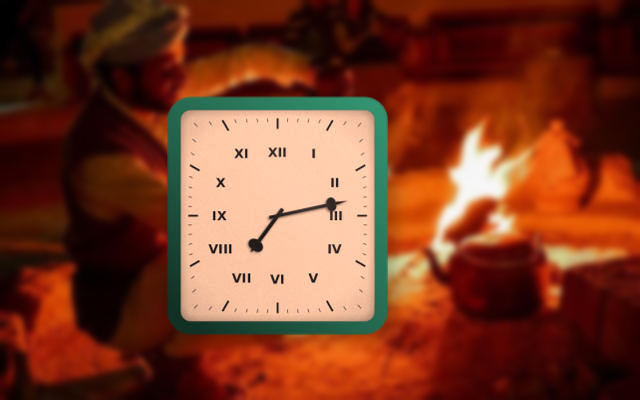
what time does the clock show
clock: 7:13
